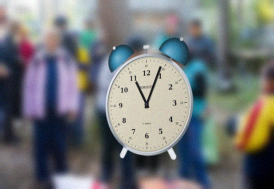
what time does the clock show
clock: 11:04
